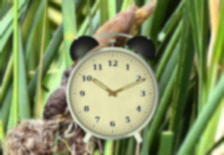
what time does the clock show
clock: 10:11
